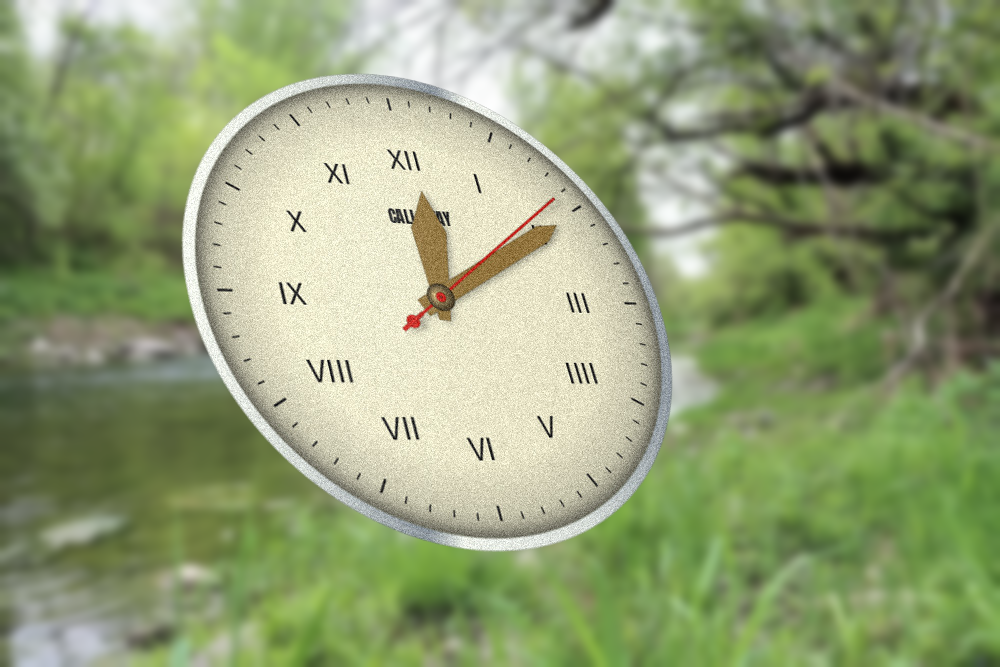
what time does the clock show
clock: 12:10:09
